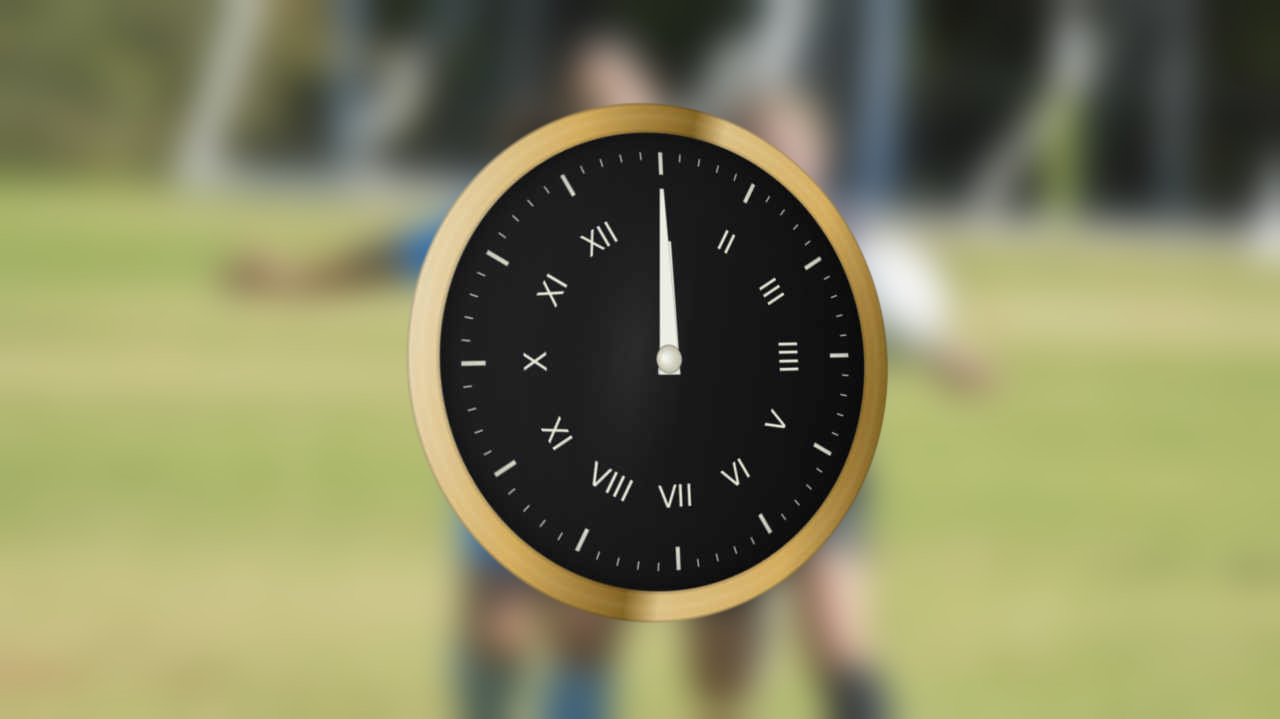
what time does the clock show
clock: 1:05
